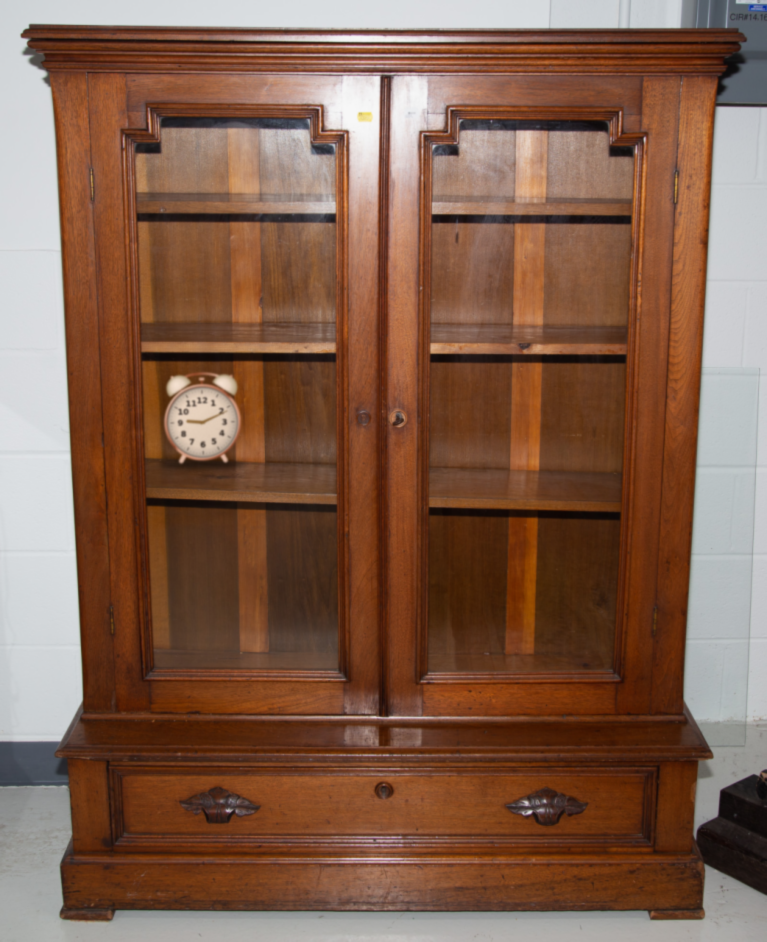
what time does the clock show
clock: 9:11
